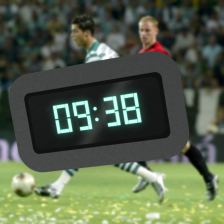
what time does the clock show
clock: 9:38
